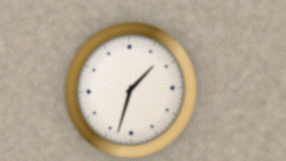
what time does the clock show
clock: 1:33
